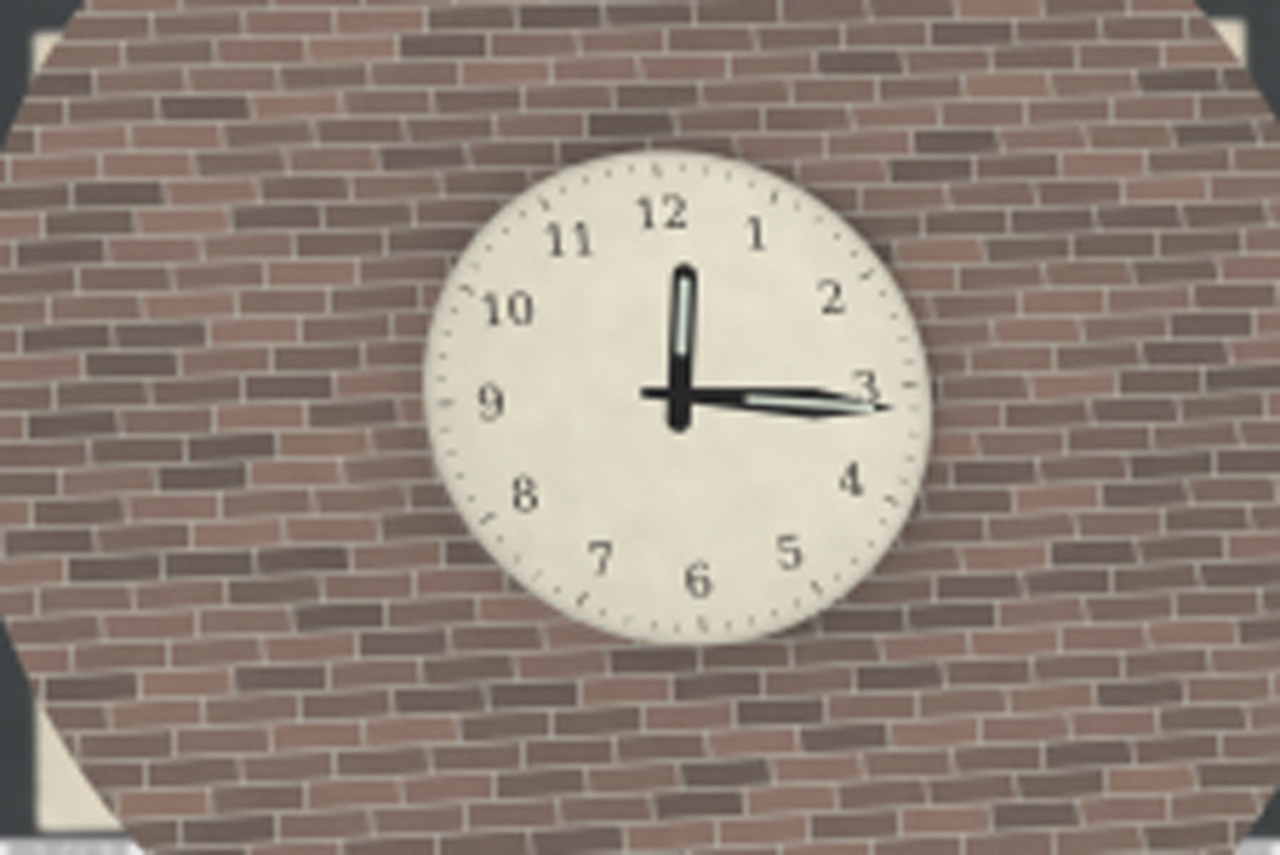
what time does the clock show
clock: 12:16
